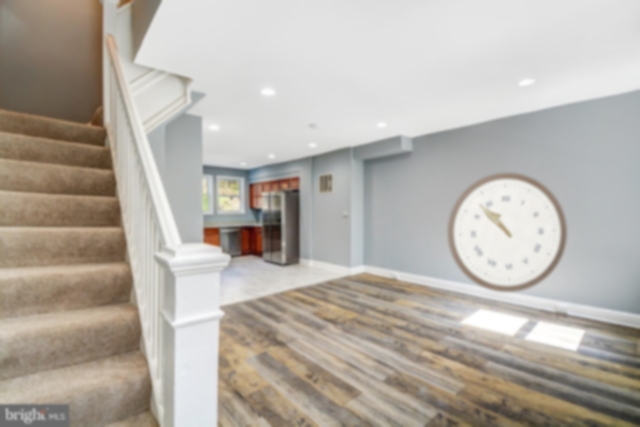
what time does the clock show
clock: 10:53
